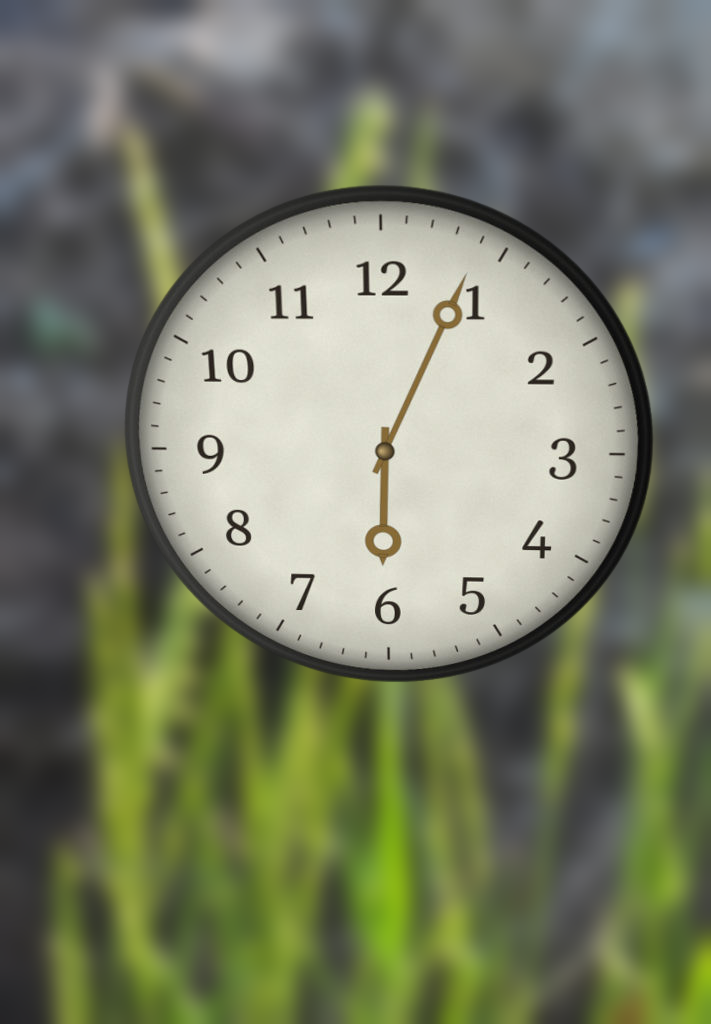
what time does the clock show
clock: 6:04
